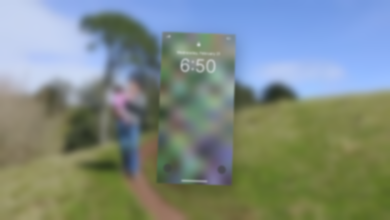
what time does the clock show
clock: 6:50
